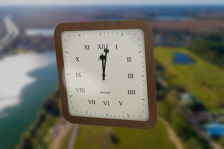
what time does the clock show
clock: 12:02
